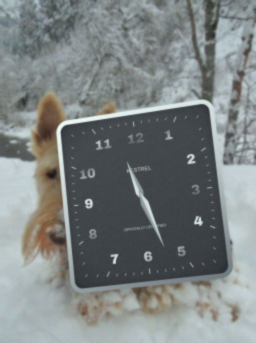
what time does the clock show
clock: 11:27
